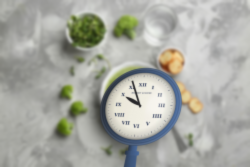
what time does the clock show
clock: 9:56
